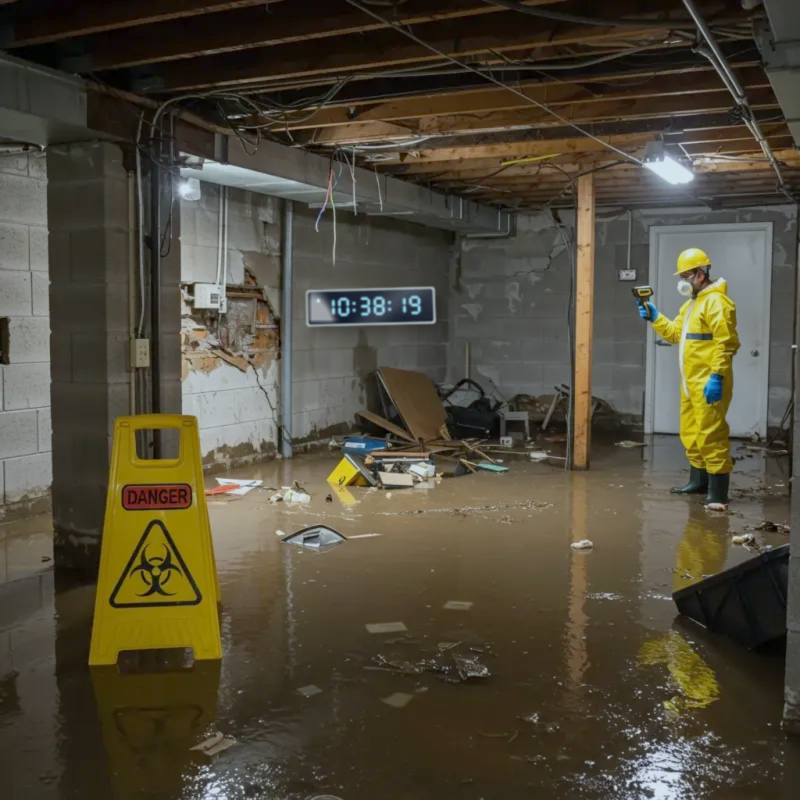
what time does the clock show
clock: 10:38:19
